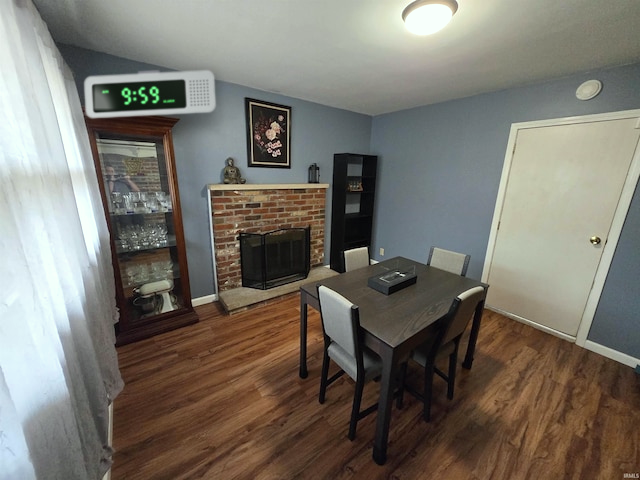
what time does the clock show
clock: 9:59
